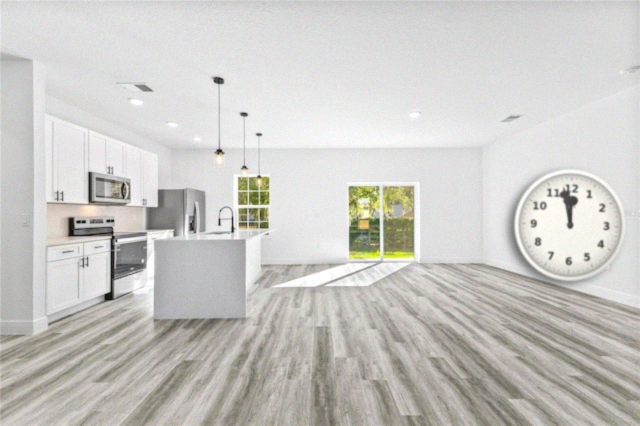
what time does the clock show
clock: 11:58
